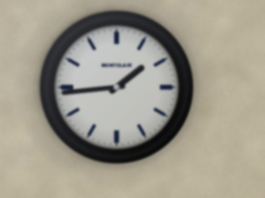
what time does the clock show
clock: 1:44
